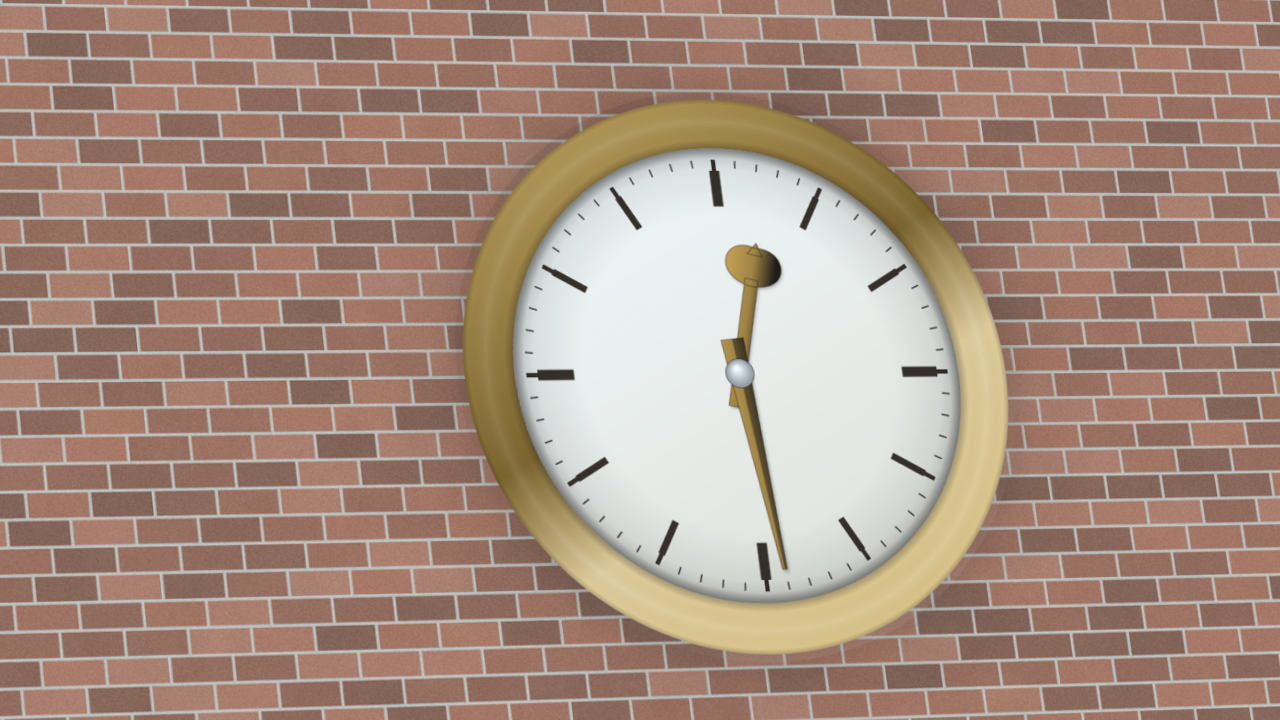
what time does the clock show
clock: 12:29
